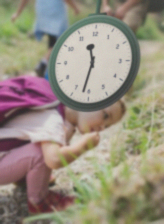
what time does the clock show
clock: 11:32
